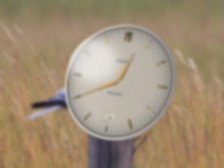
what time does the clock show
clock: 12:40
